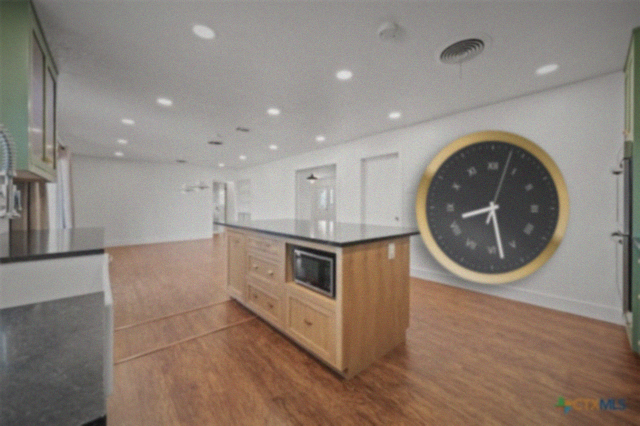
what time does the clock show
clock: 8:28:03
